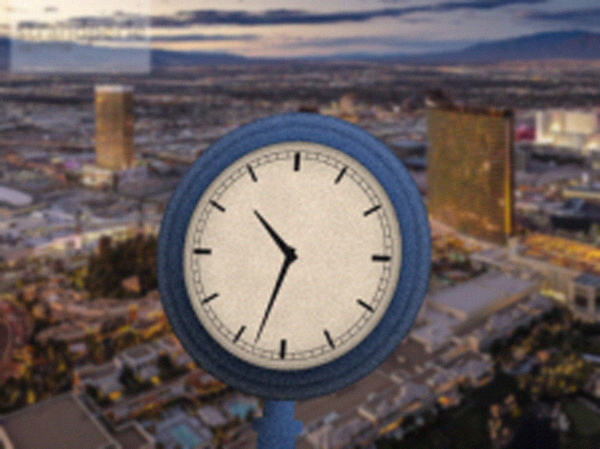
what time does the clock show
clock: 10:33
